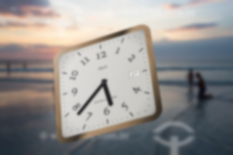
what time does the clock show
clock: 5:38
